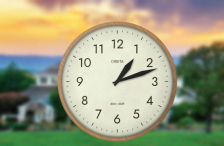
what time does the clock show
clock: 1:12
